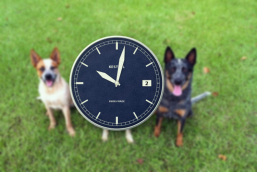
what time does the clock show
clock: 10:02
